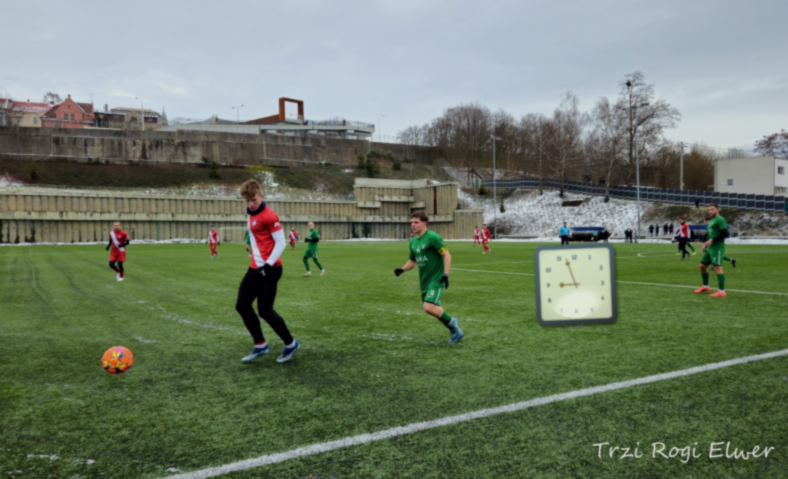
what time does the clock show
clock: 8:57
